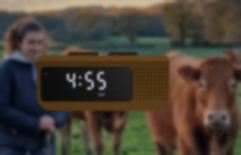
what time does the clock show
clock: 4:55
